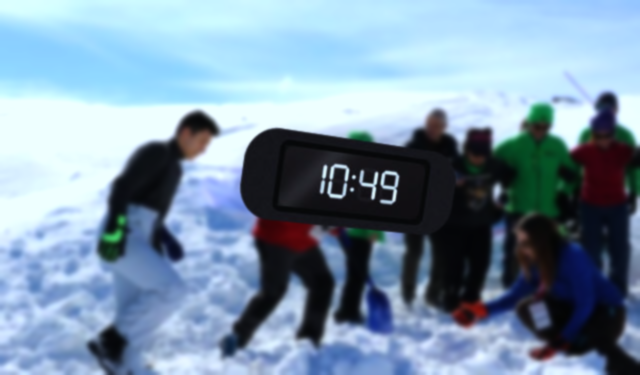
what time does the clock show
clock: 10:49
